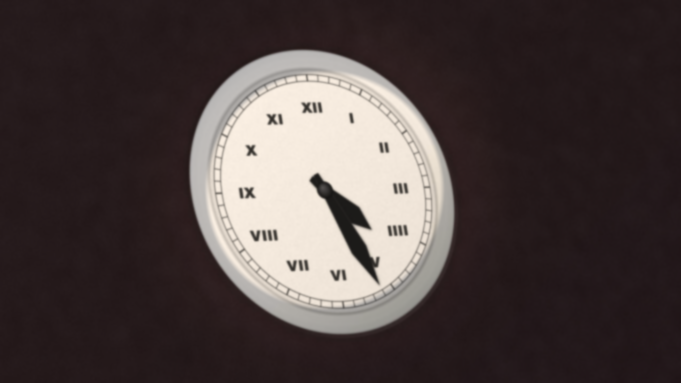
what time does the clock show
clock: 4:26
